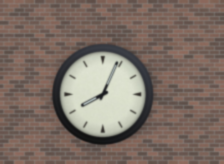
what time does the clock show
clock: 8:04
